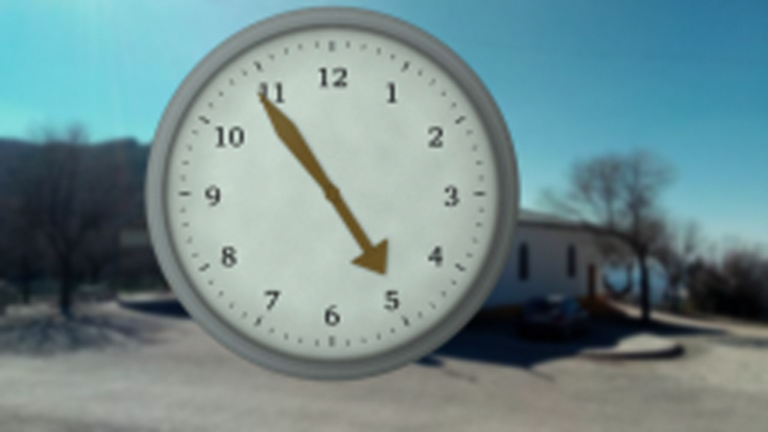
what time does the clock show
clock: 4:54
